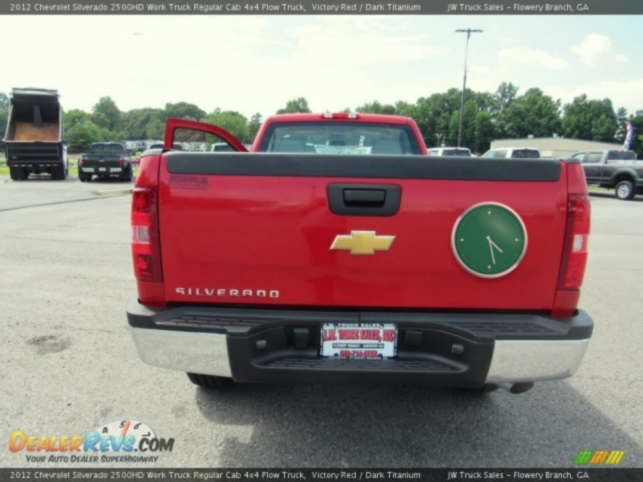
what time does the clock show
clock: 4:28
